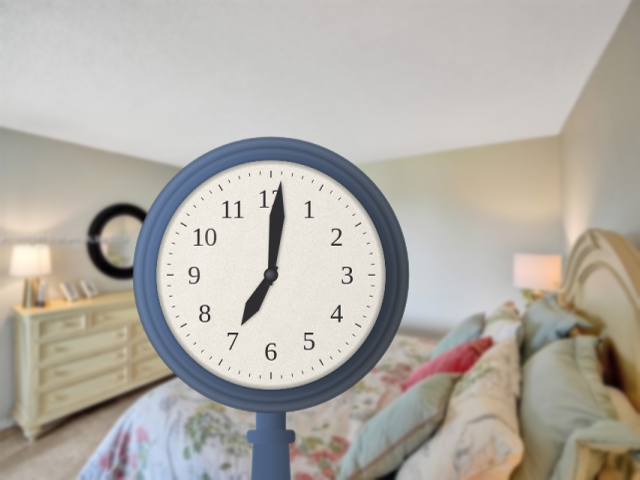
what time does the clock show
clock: 7:01
